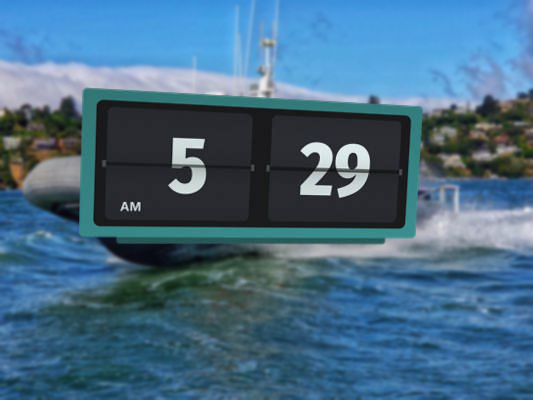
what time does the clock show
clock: 5:29
